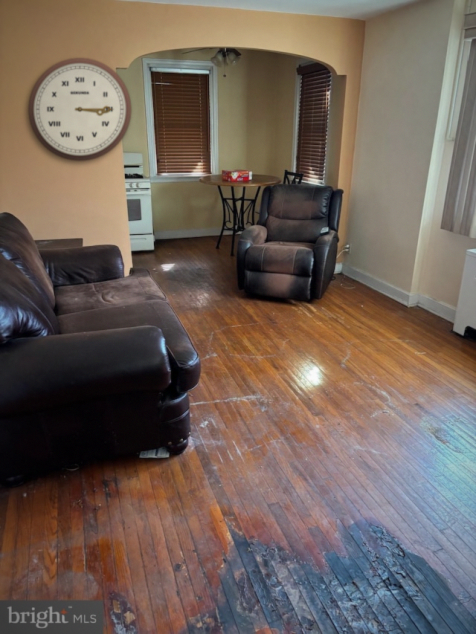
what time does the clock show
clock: 3:15
